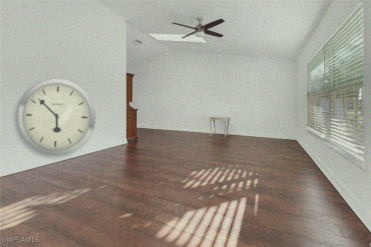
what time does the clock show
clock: 5:52
